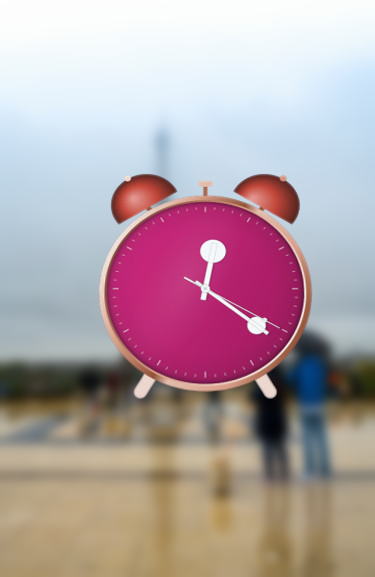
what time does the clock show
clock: 12:21:20
